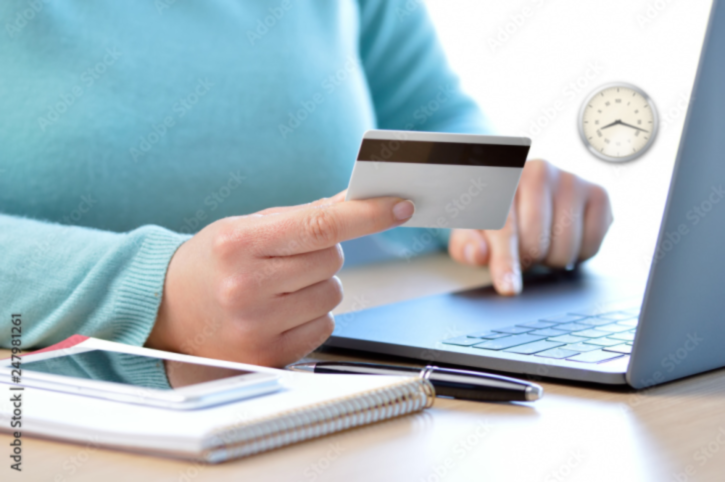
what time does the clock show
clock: 8:18
